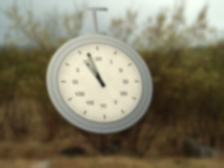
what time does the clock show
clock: 10:57
